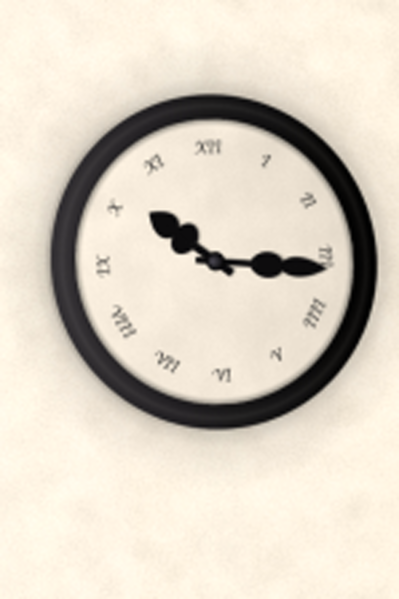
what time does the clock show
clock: 10:16
